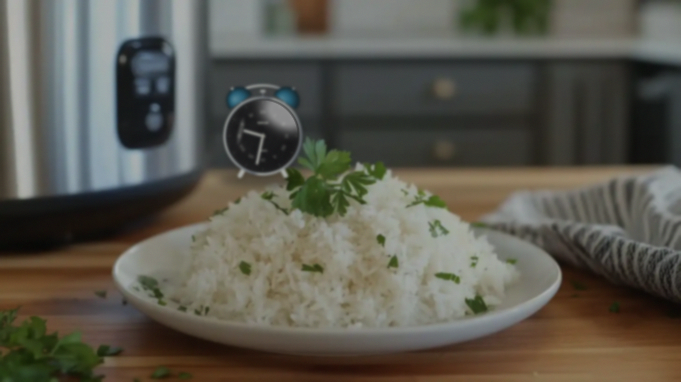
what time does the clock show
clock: 9:32
